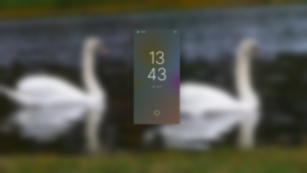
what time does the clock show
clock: 13:43
